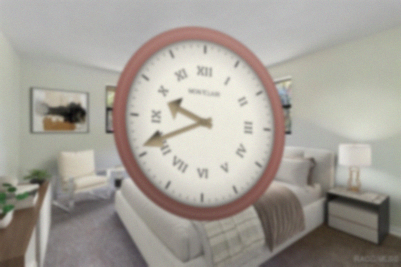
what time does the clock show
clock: 9:41
